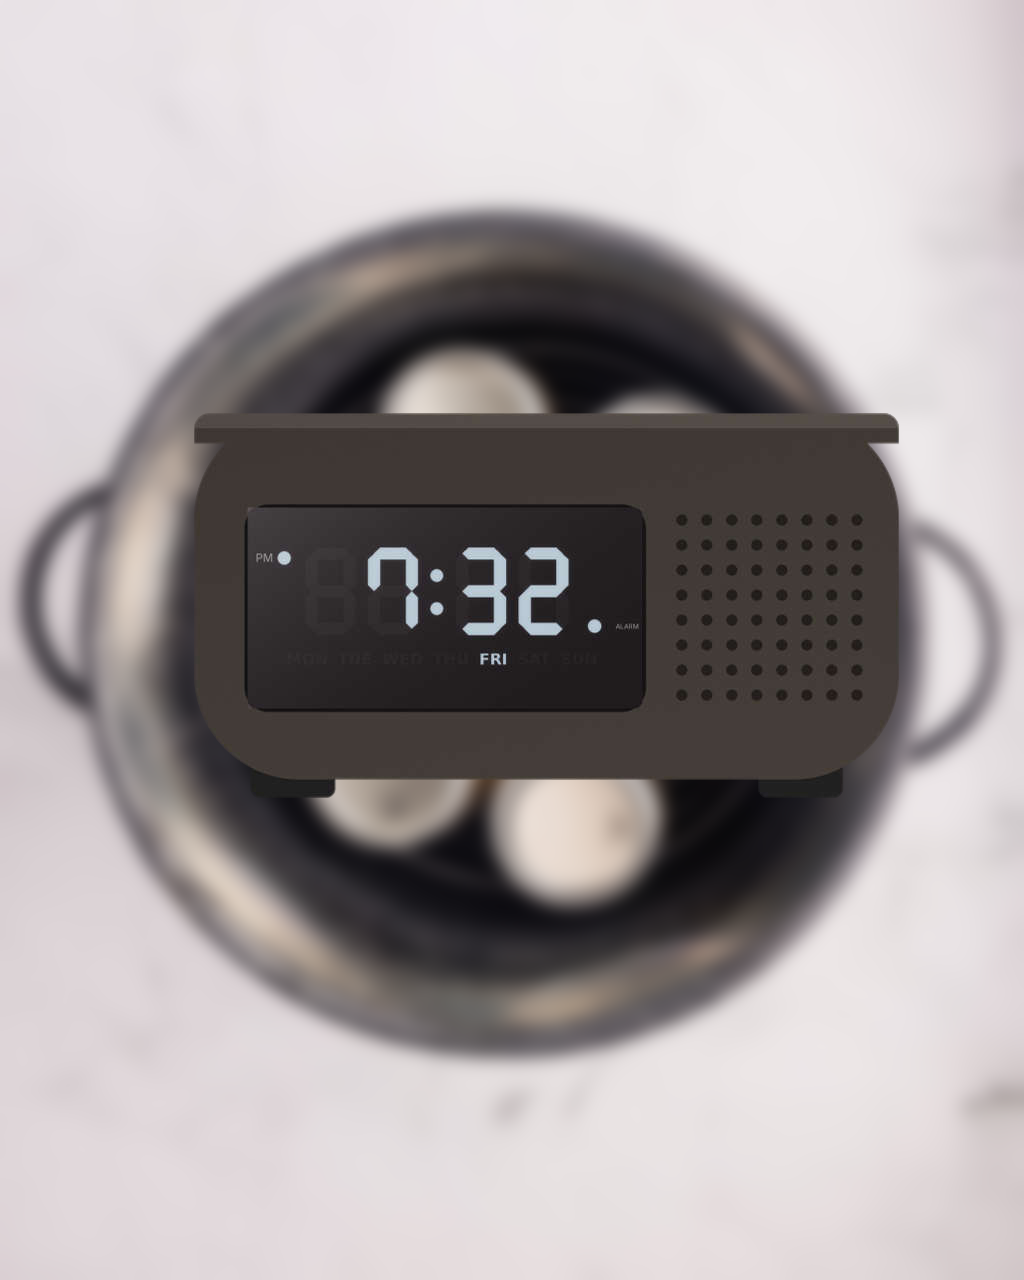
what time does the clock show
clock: 7:32
